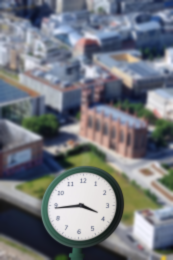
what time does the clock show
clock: 3:44
